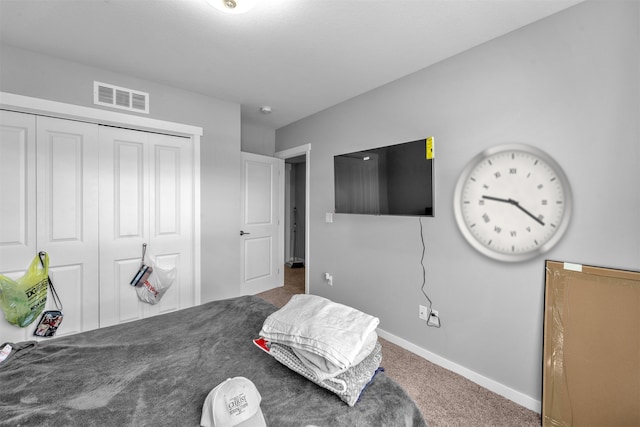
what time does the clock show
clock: 9:21
